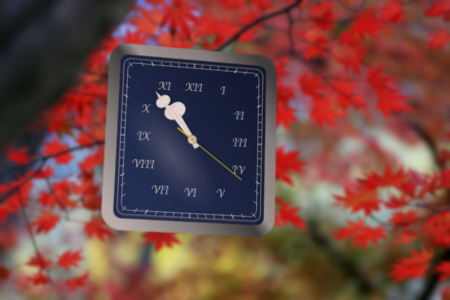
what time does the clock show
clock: 10:53:21
